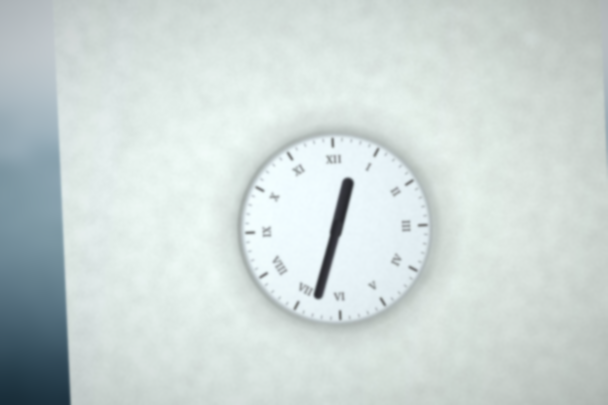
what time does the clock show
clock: 12:33
